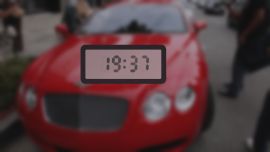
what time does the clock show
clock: 19:37
